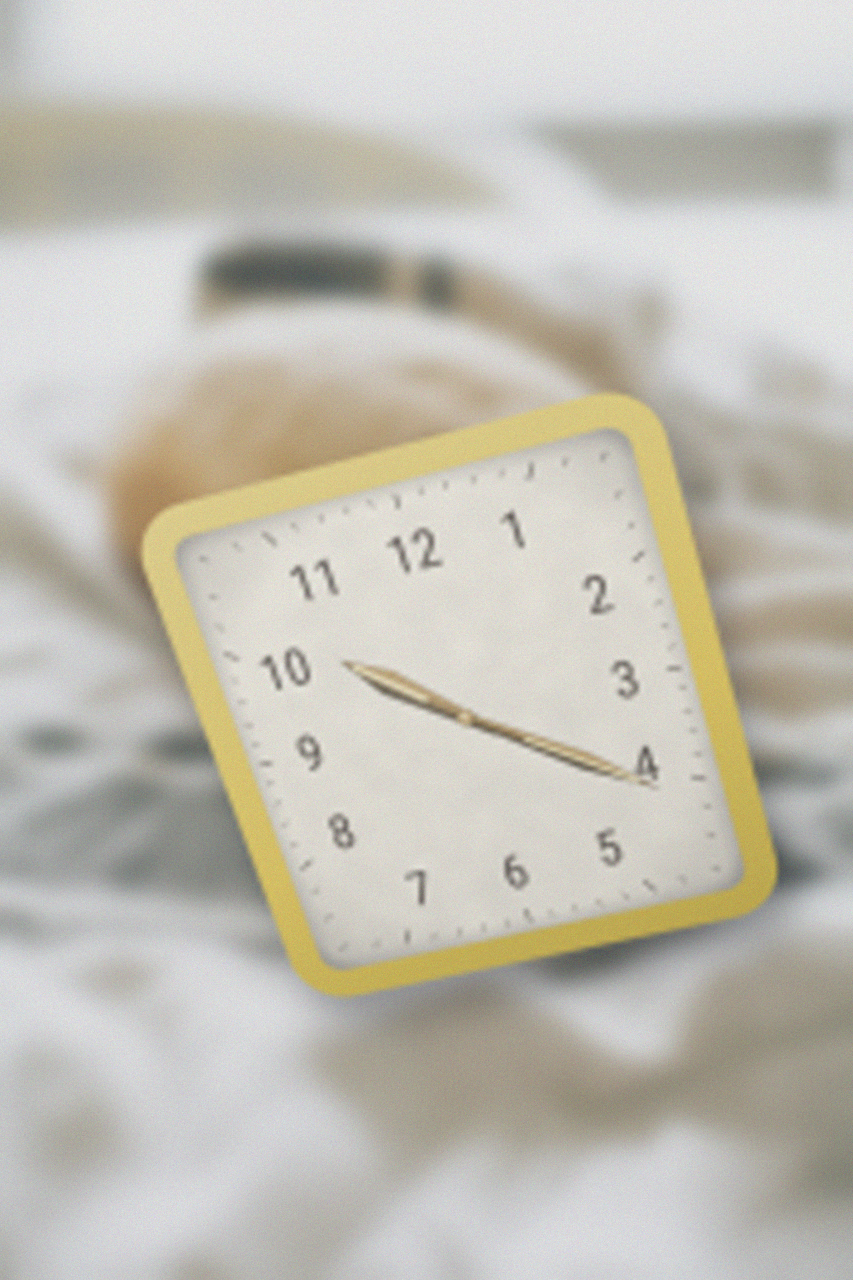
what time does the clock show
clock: 10:21
